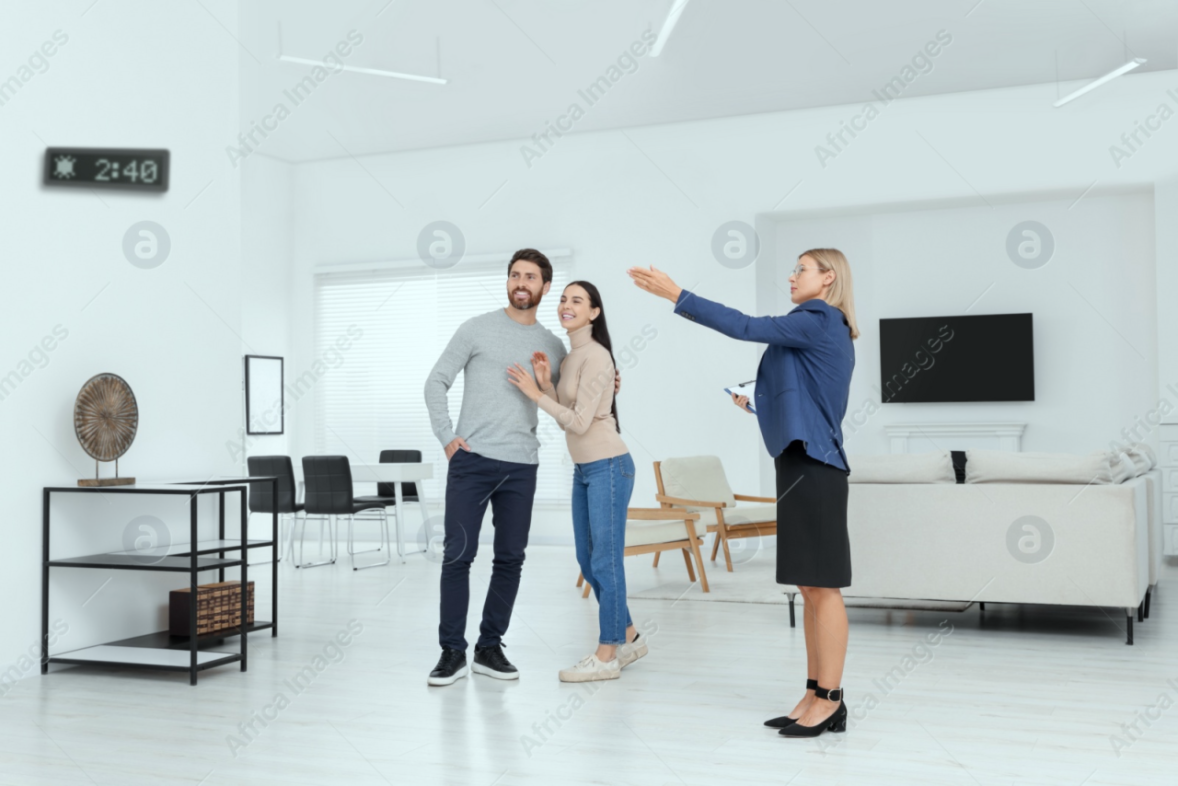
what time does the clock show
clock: 2:40
